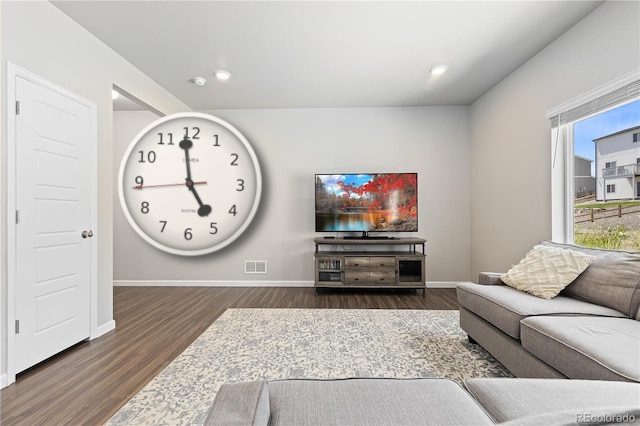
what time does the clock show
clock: 4:58:44
